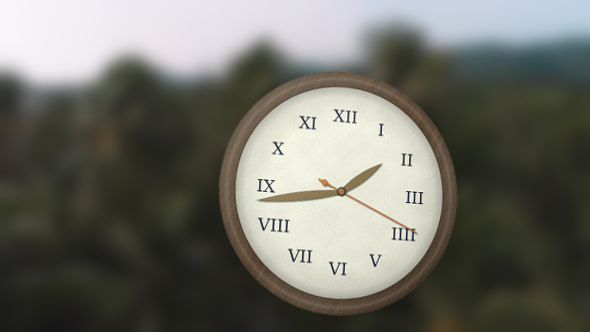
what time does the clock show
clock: 1:43:19
